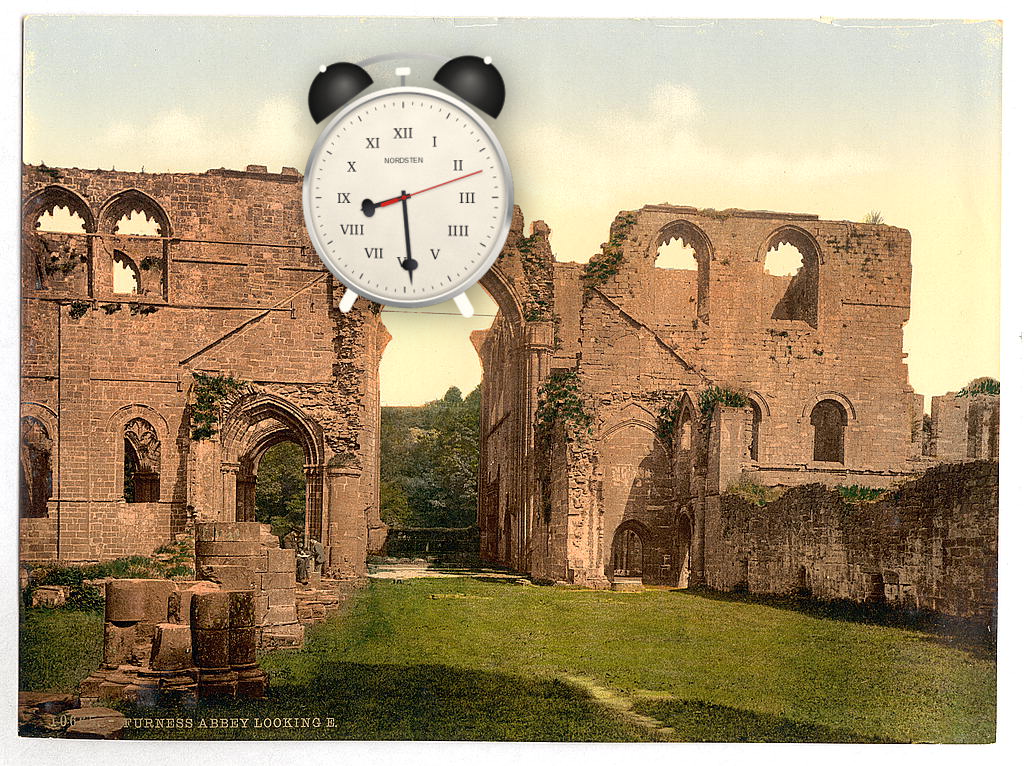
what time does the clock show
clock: 8:29:12
